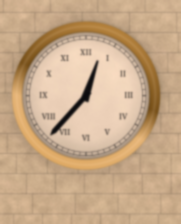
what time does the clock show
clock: 12:37
